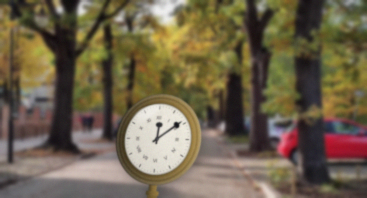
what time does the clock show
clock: 12:09
